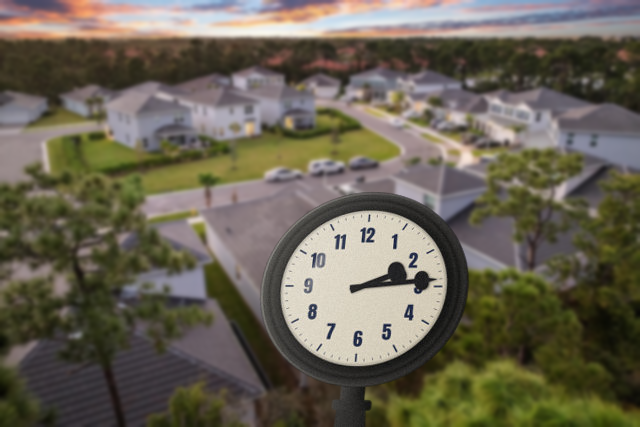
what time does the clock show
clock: 2:14
